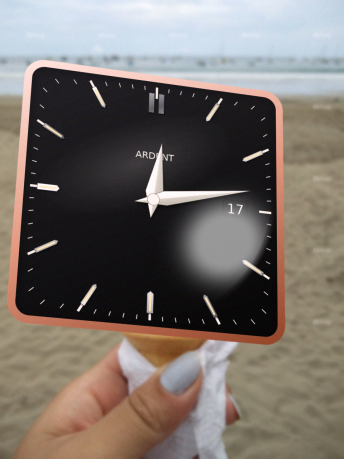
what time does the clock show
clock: 12:13
